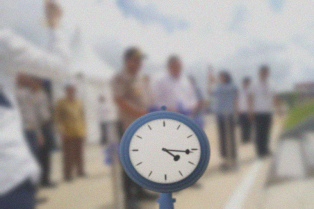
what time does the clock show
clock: 4:16
